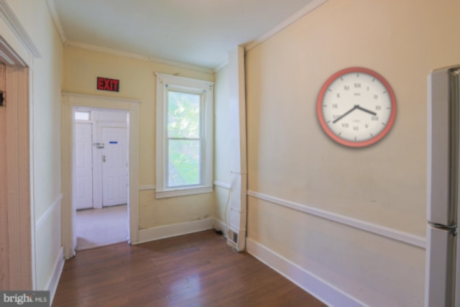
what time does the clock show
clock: 3:39
